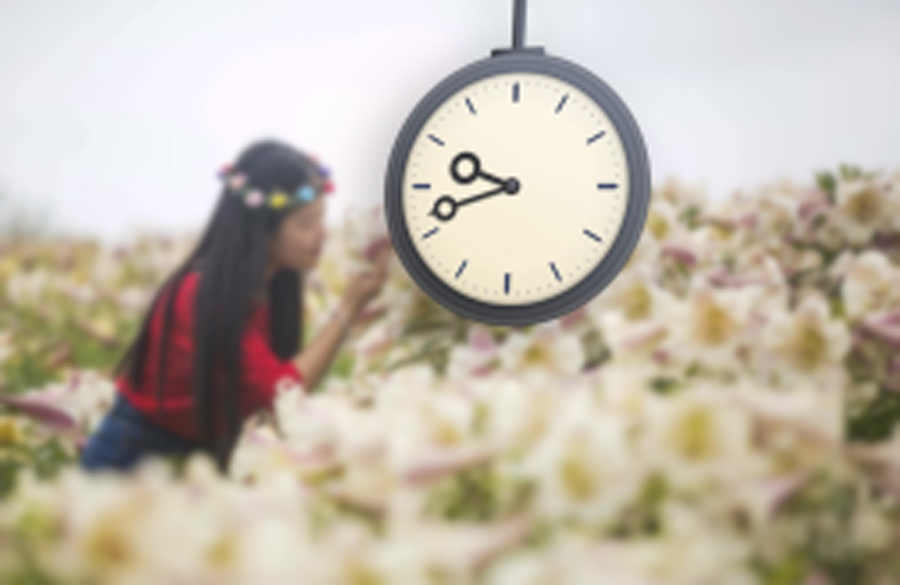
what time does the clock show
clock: 9:42
